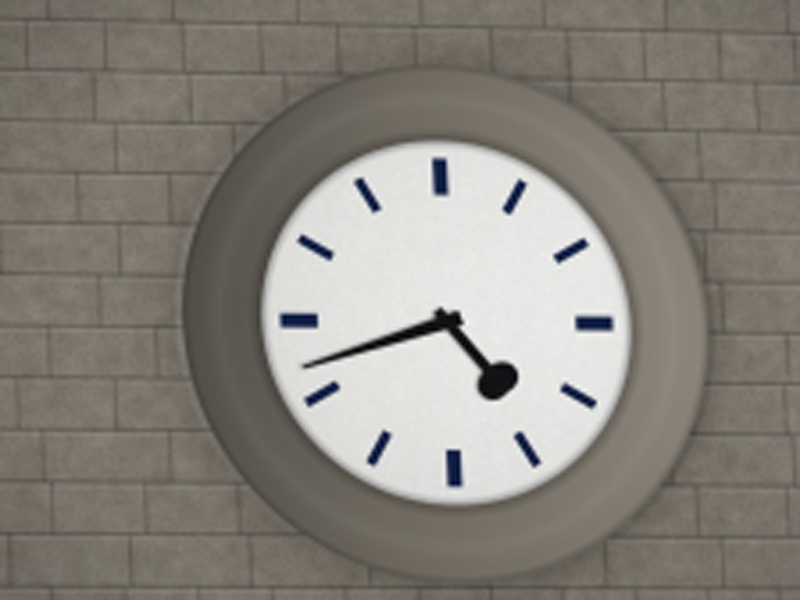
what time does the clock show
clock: 4:42
